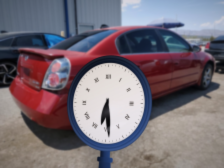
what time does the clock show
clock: 6:29
